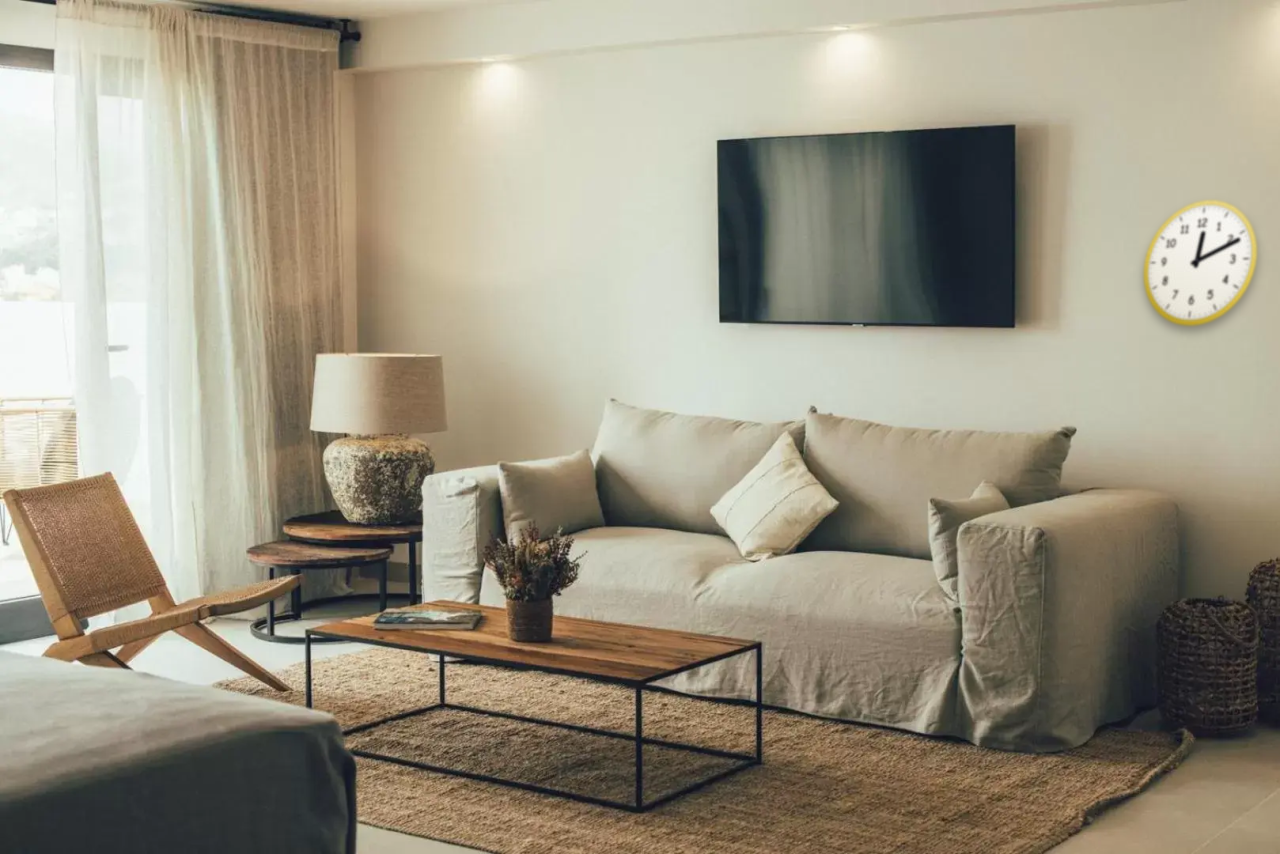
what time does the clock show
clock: 12:11
